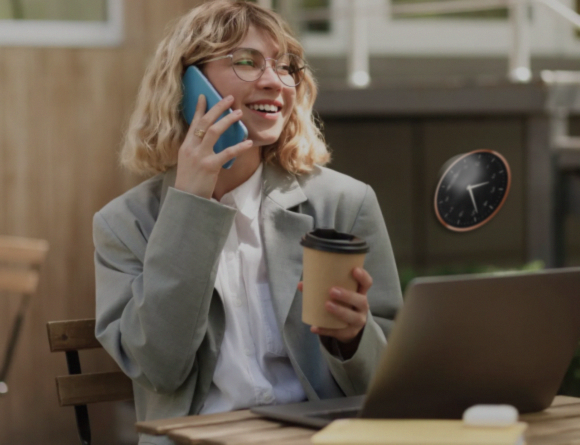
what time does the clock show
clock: 2:24
